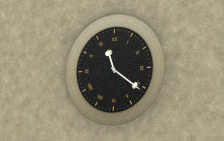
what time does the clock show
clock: 11:21
